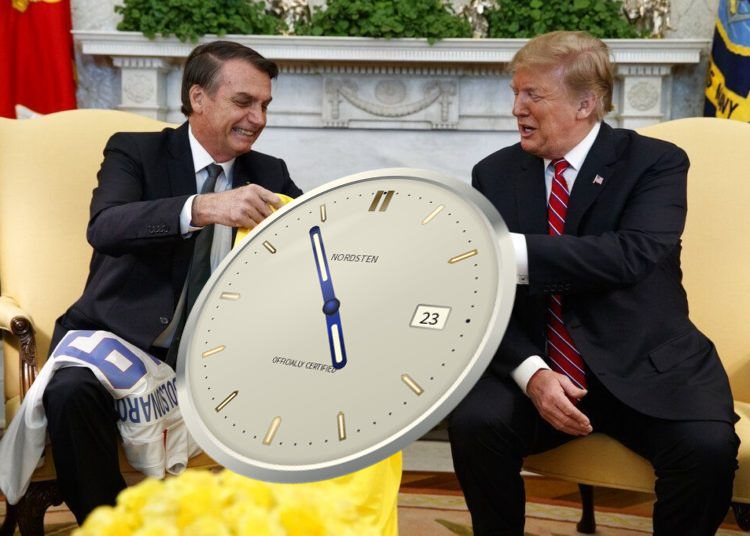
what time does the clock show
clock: 4:54
